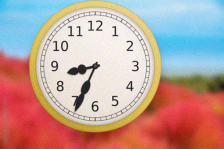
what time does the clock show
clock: 8:34
